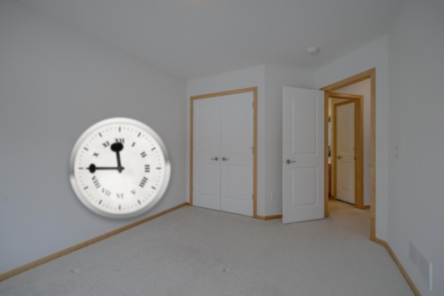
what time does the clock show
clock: 11:45
